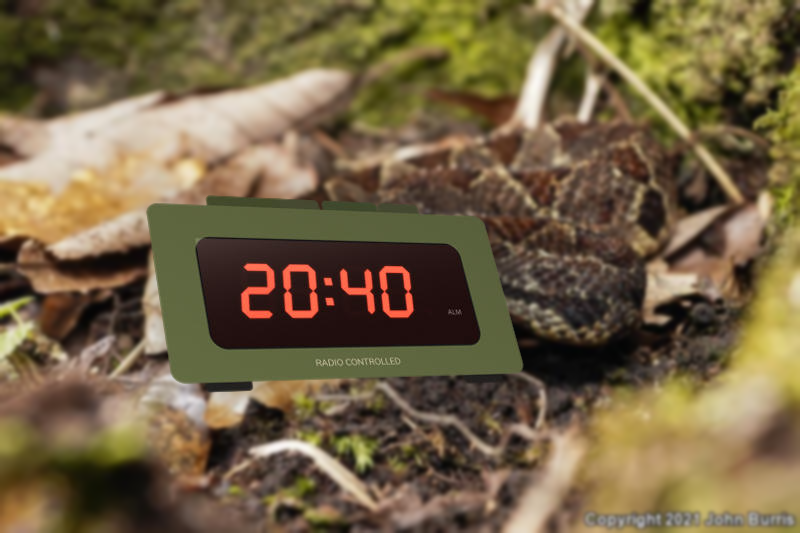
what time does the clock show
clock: 20:40
